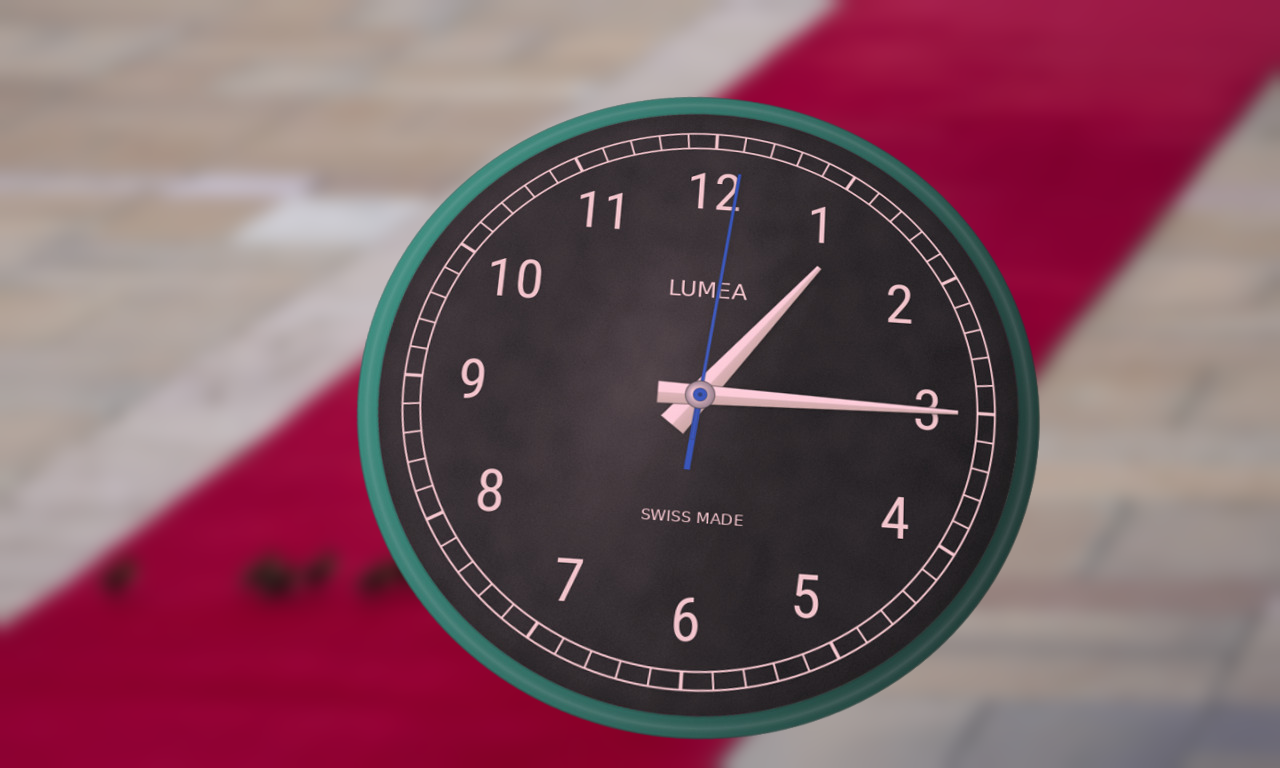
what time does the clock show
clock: 1:15:01
